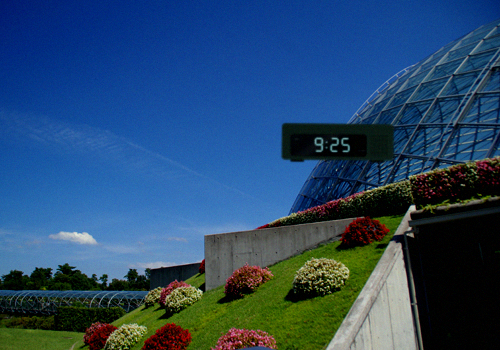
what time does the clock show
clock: 9:25
